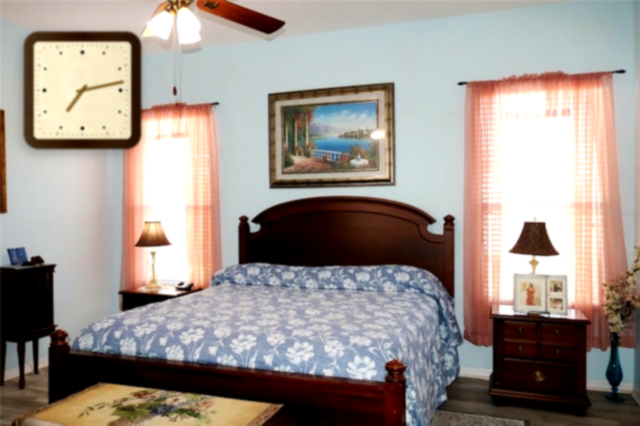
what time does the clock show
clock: 7:13
